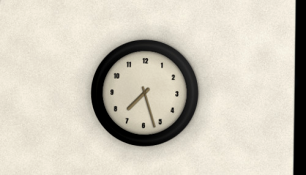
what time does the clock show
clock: 7:27
